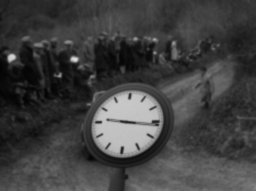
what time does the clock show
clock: 9:16
